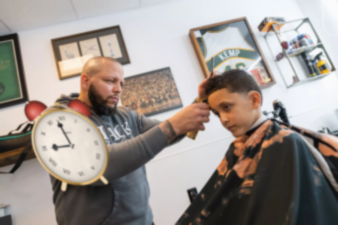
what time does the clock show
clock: 8:58
